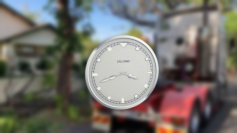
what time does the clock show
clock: 3:42
